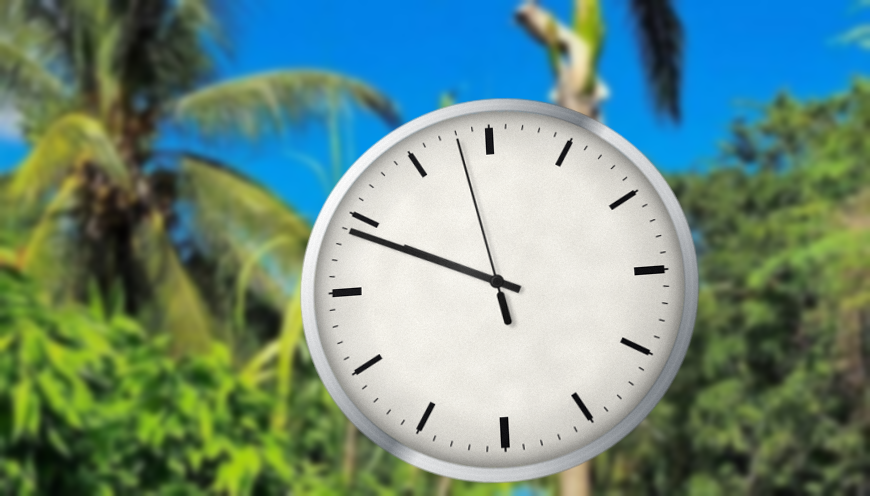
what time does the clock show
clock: 9:48:58
